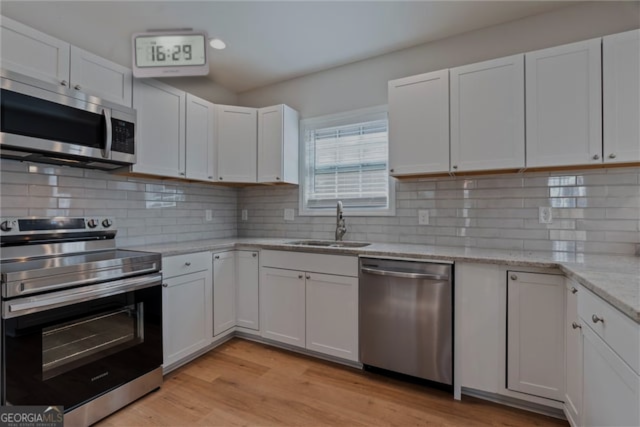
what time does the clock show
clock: 16:29
